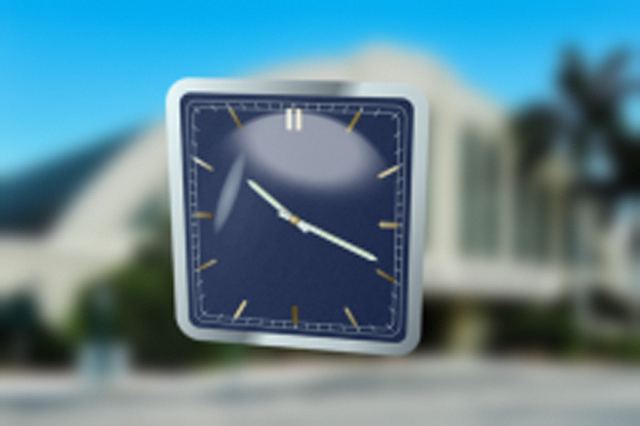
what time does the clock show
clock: 10:19
